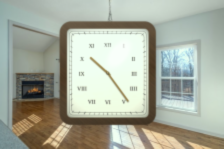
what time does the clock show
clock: 10:24
